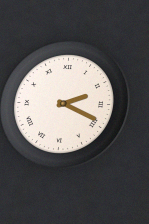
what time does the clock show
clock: 2:19
